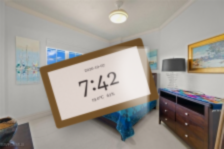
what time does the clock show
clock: 7:42
